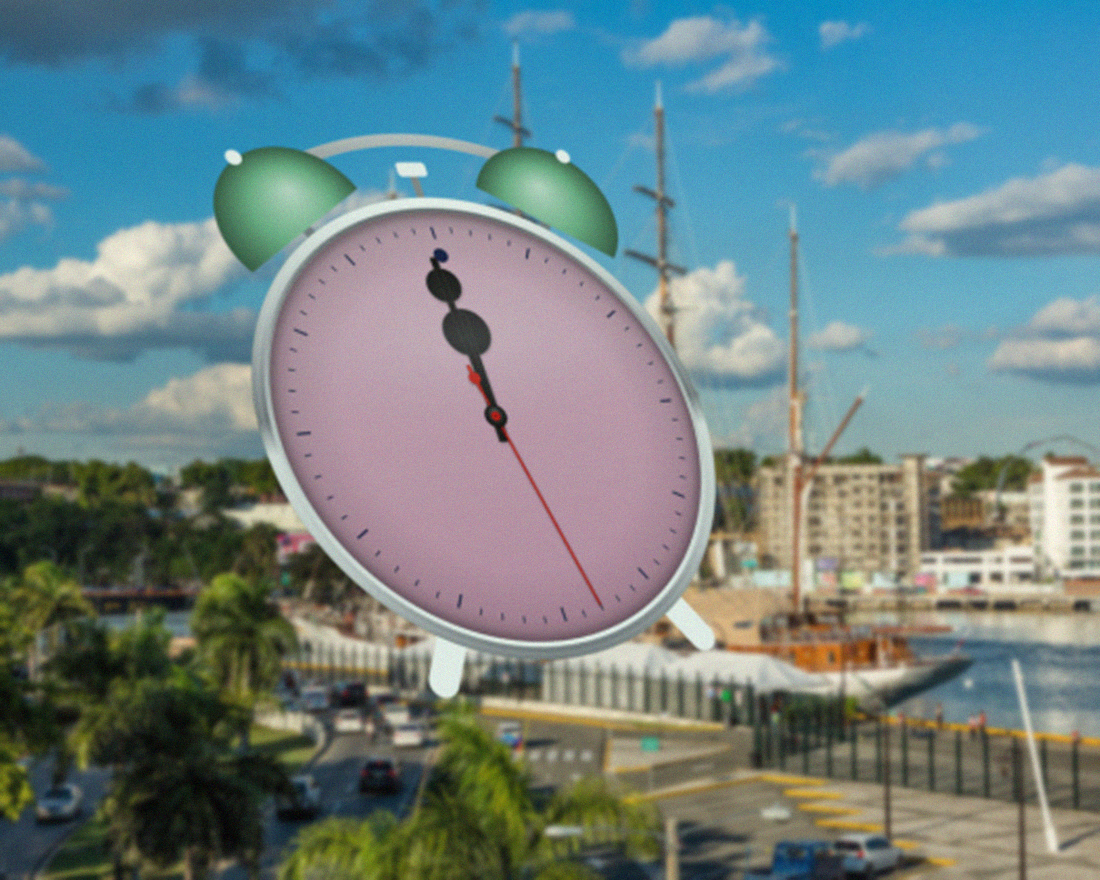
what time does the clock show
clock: 11:59:28
